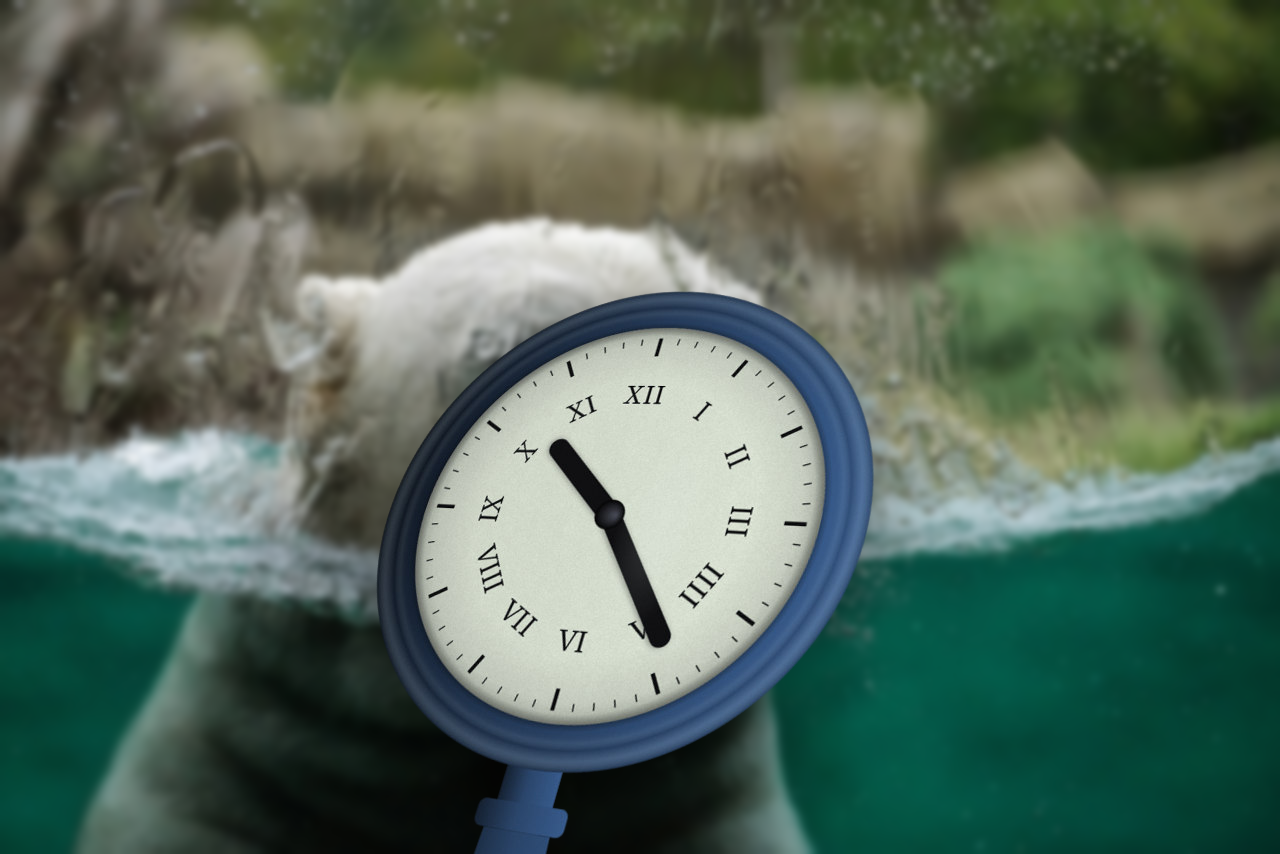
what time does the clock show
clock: 10:24
